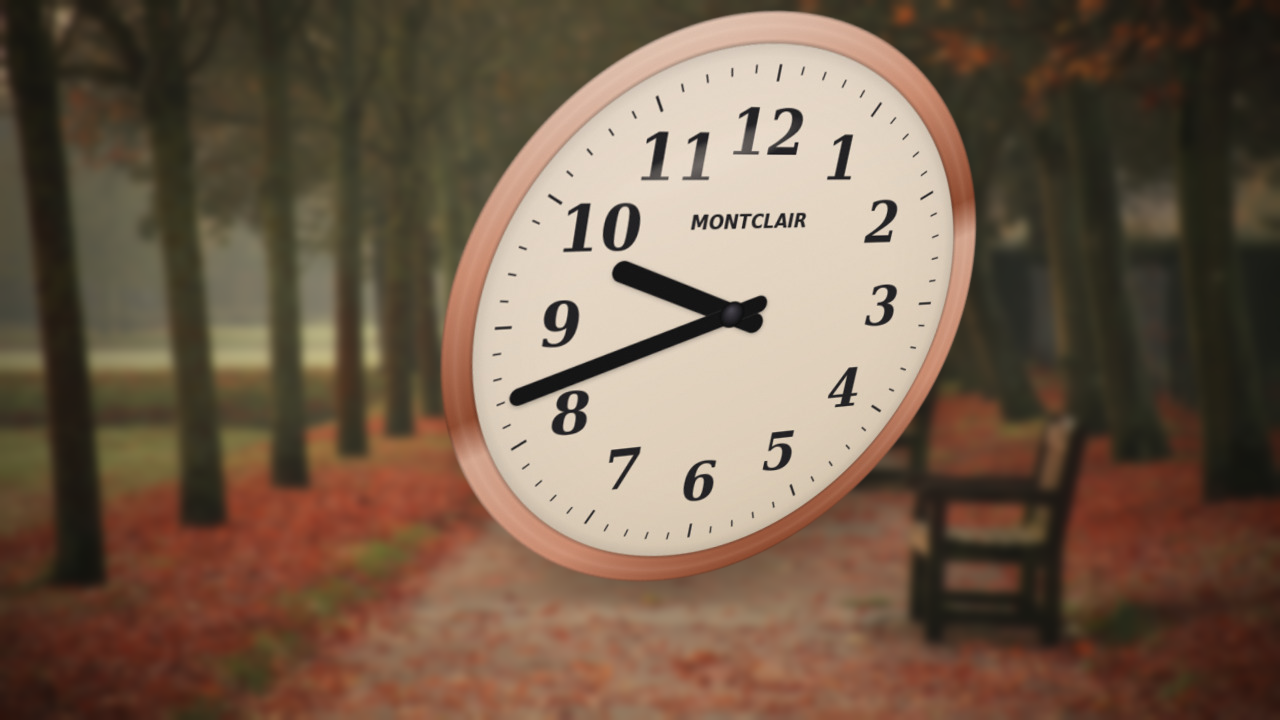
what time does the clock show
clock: 9:42
